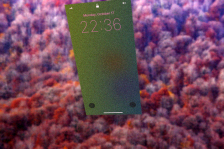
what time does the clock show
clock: 22:36
